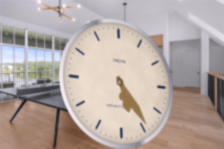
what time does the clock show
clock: 5:24
